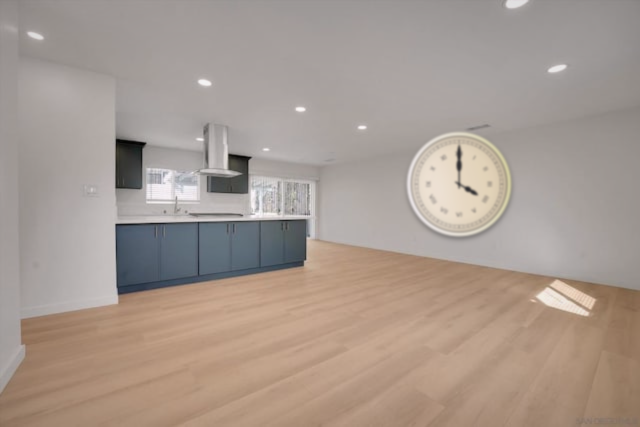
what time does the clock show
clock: 4:00
